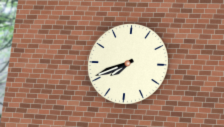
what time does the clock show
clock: 7:41
